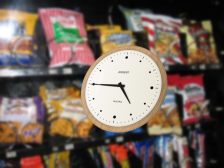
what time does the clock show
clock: 4:45
